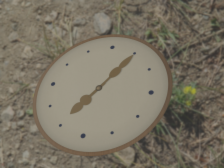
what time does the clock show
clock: 7:05
